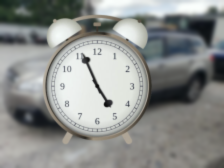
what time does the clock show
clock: 4:56
